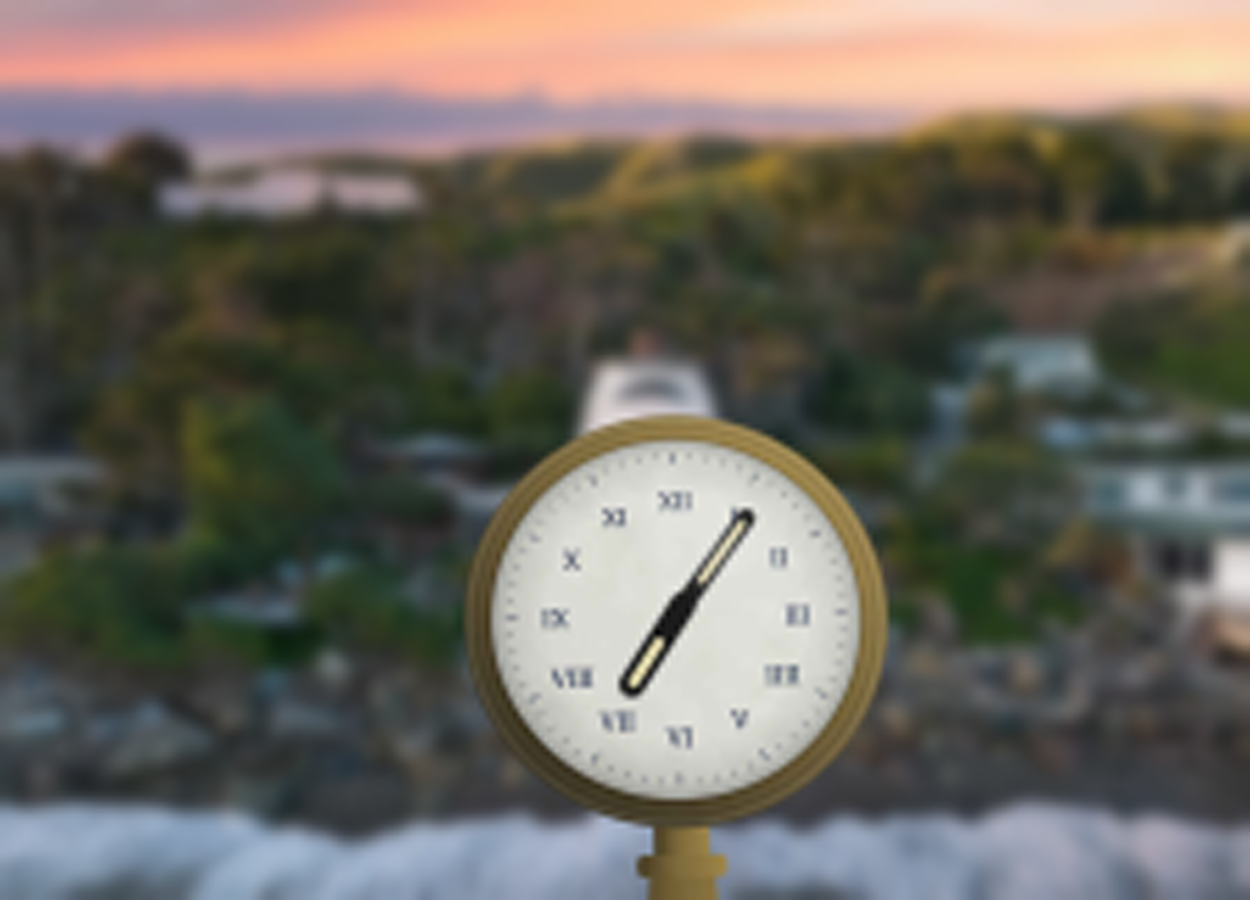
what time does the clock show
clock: 7:06
